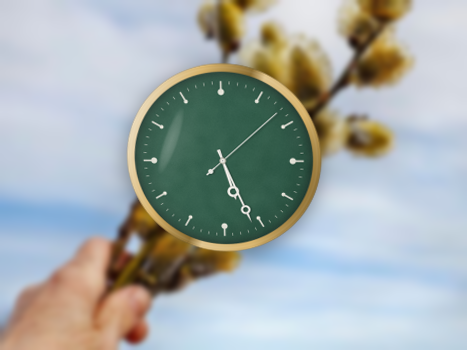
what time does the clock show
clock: 5:26:08
